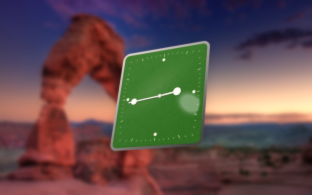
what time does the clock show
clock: 2:44
